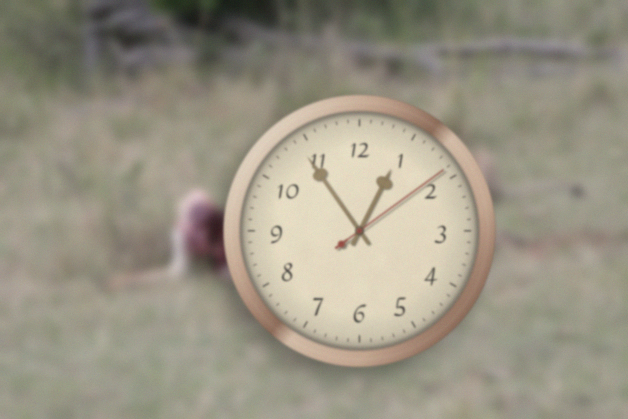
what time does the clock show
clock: 12:54:09
